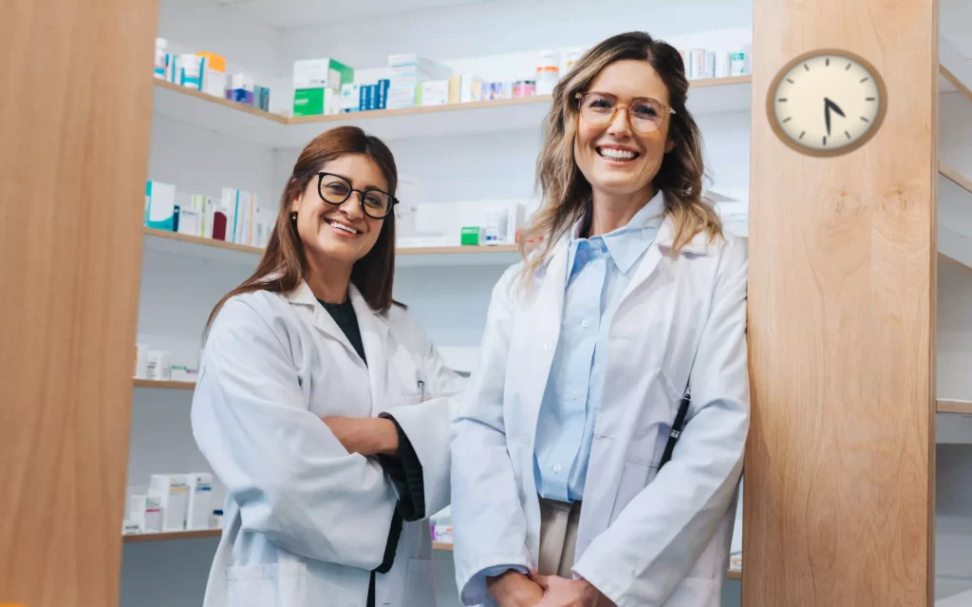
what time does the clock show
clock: 4:29
